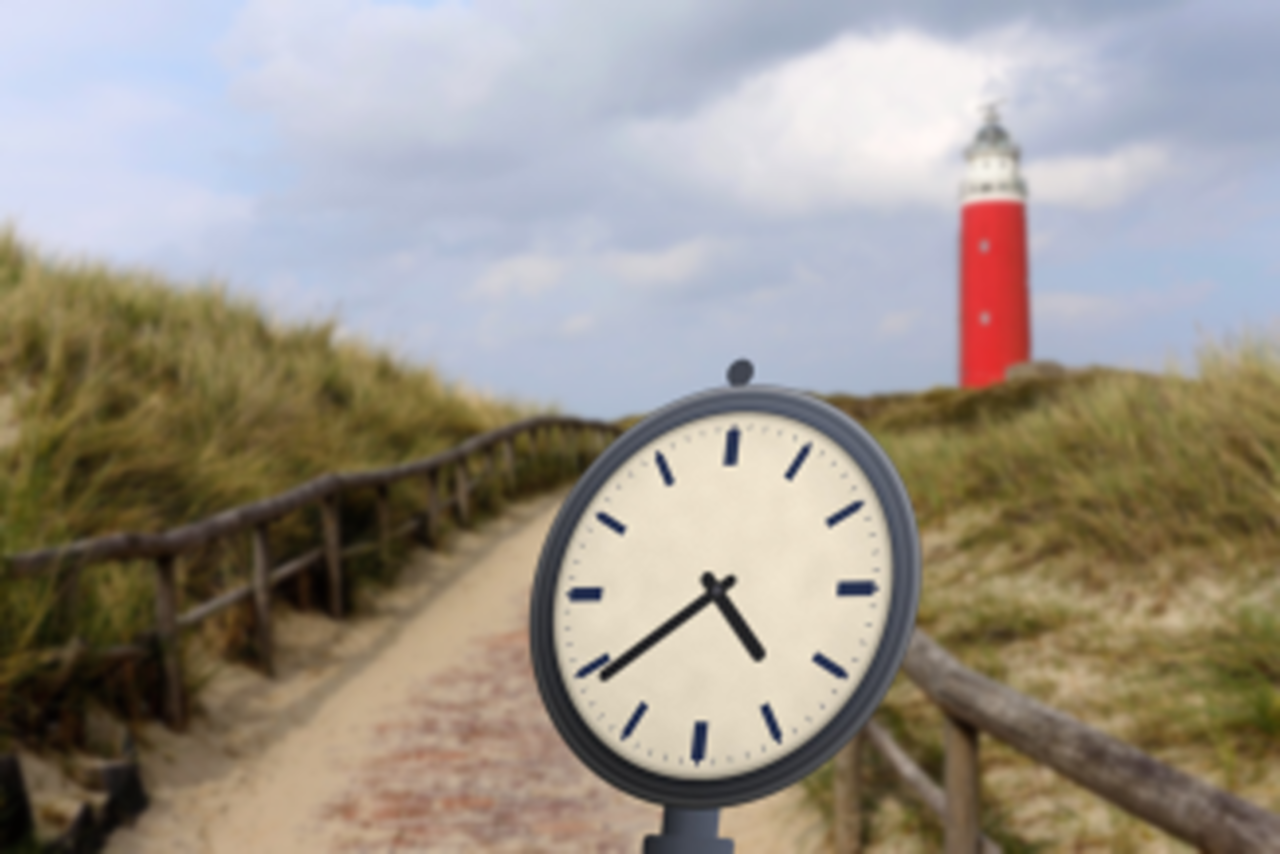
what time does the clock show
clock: 4:39
